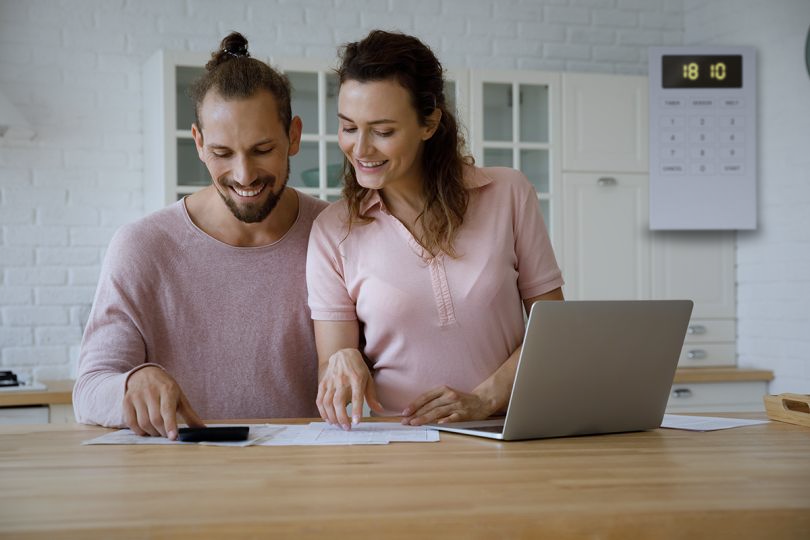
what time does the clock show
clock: 18:10
